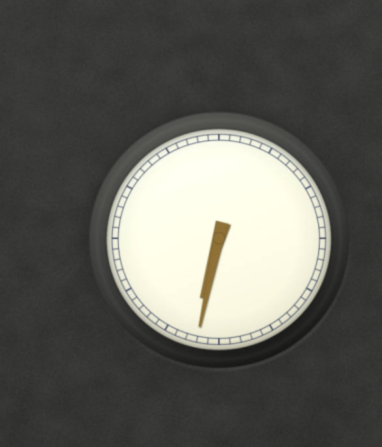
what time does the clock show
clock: 6:32
